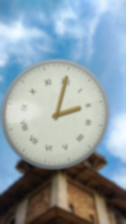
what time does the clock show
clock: 2:00
